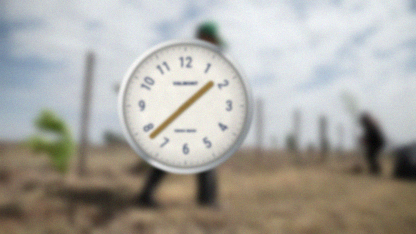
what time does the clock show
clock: 1:38
